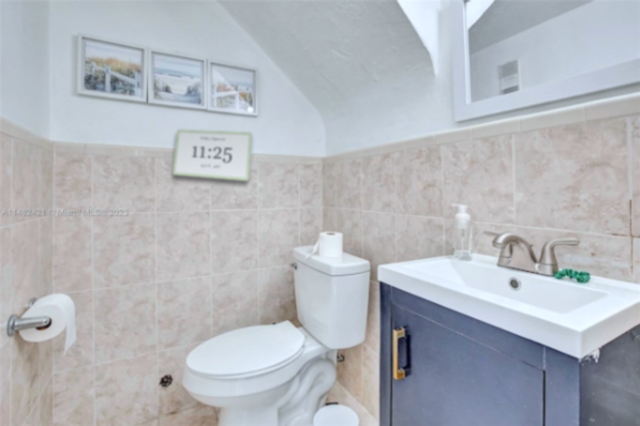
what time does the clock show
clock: 11:25
